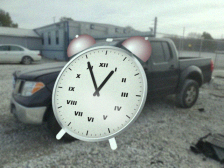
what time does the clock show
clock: 12:55
